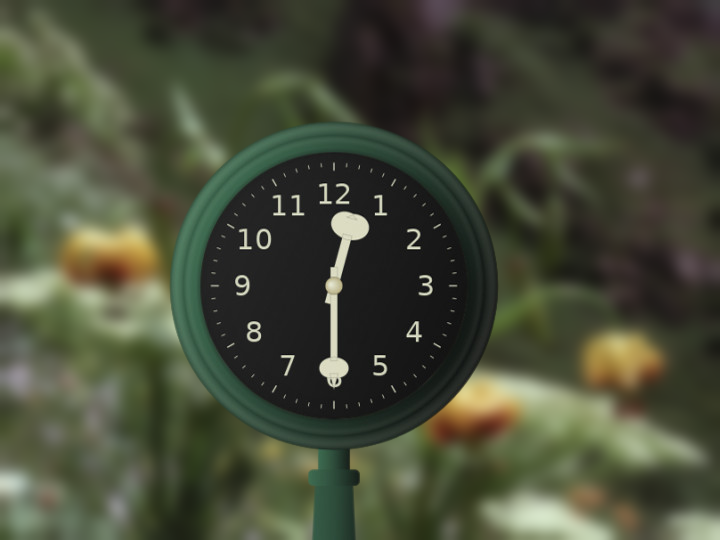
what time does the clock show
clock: 12:30
